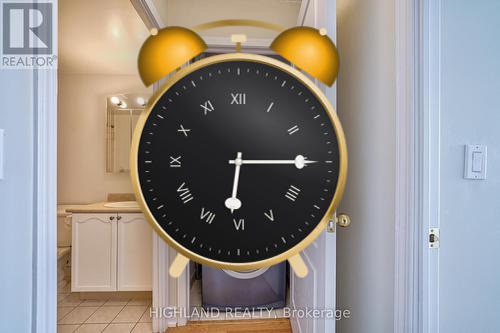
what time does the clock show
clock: 6:15
